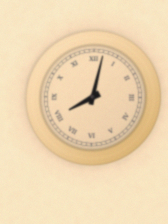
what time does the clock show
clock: 8:02
